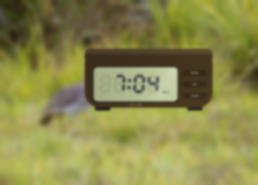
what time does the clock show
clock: 7:04
